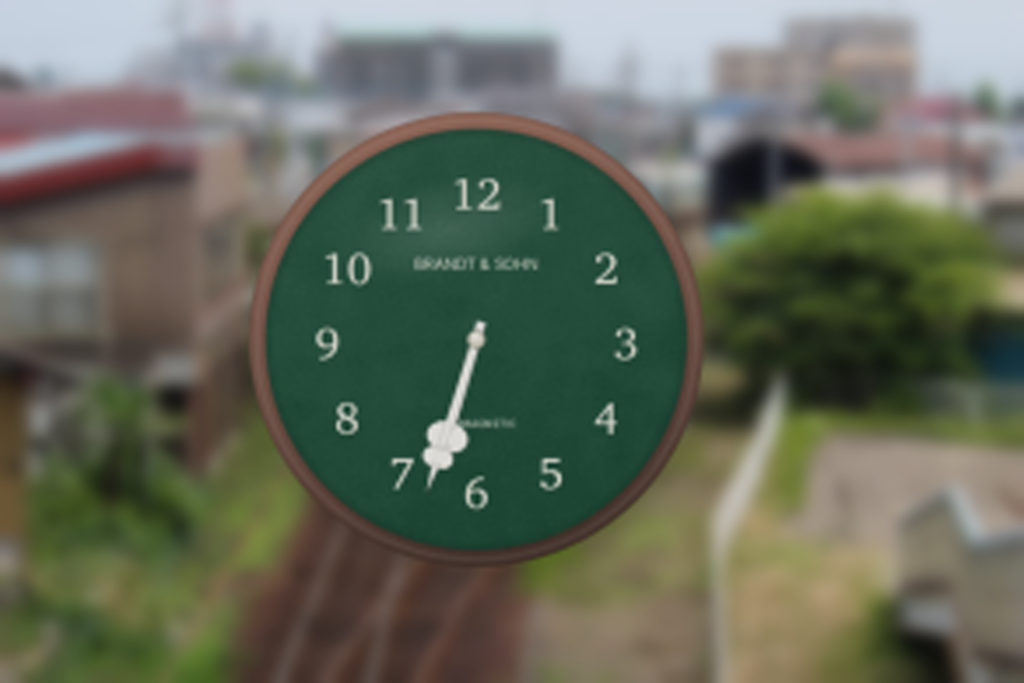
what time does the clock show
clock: 6:33
